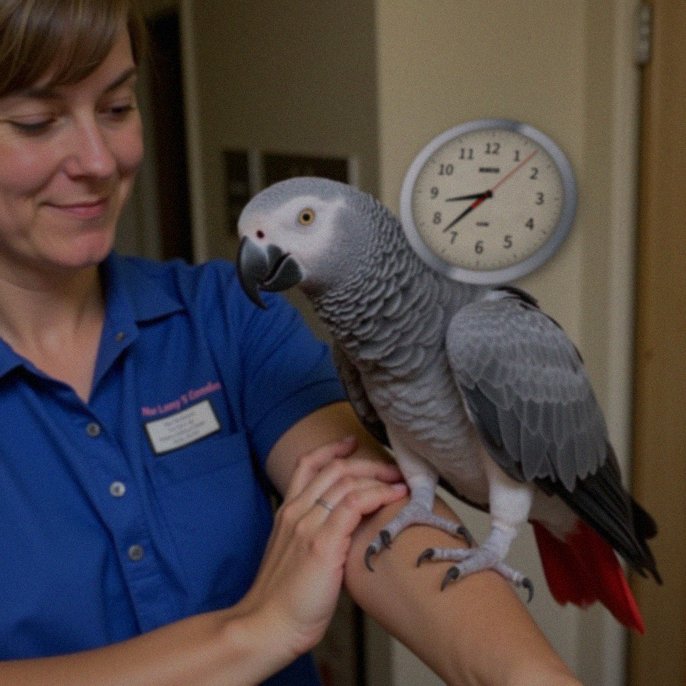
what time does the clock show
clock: 8:37:07
